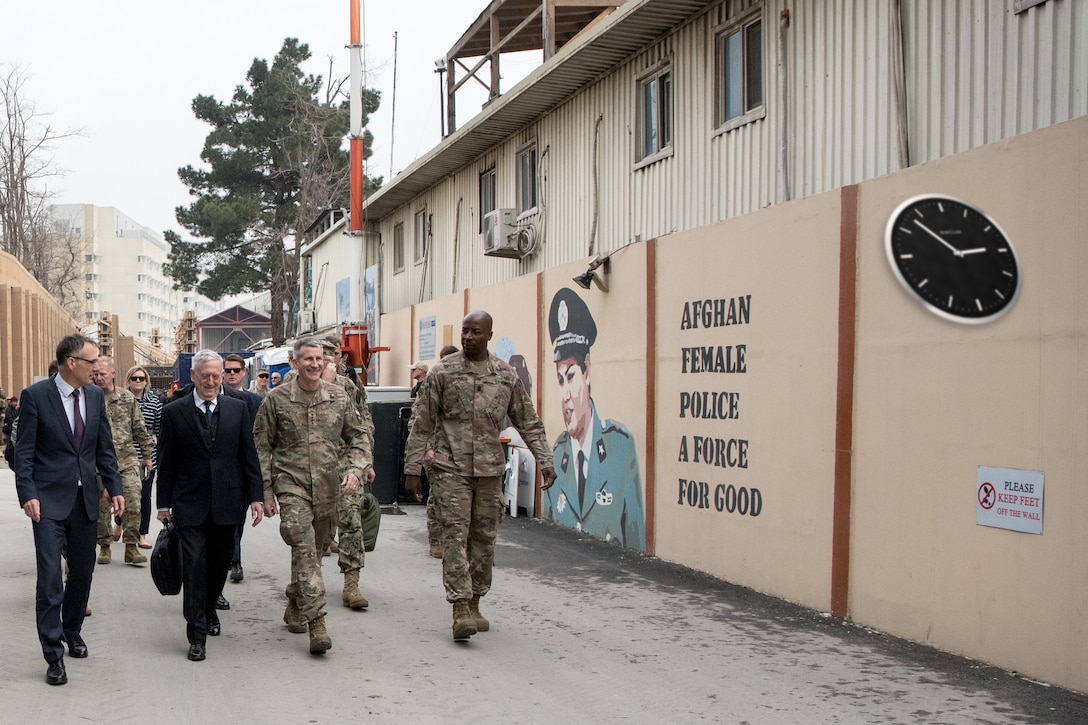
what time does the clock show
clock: 2:53
